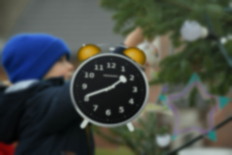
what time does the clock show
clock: 1:41
